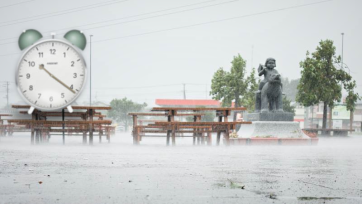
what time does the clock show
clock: 10:21
